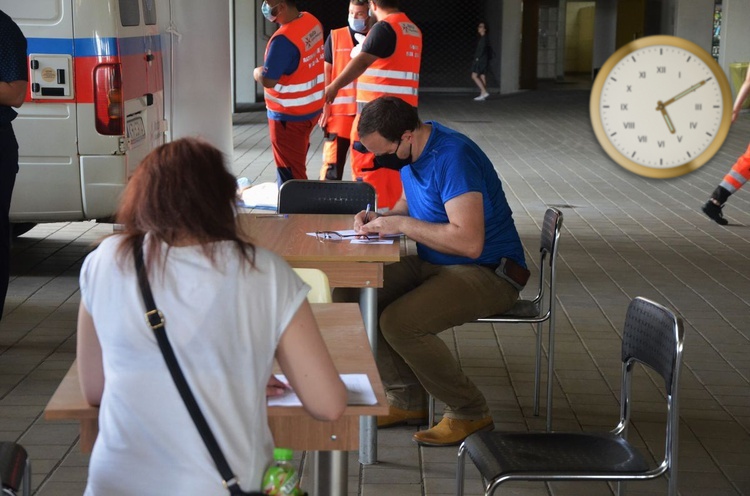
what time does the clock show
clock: 5:10
